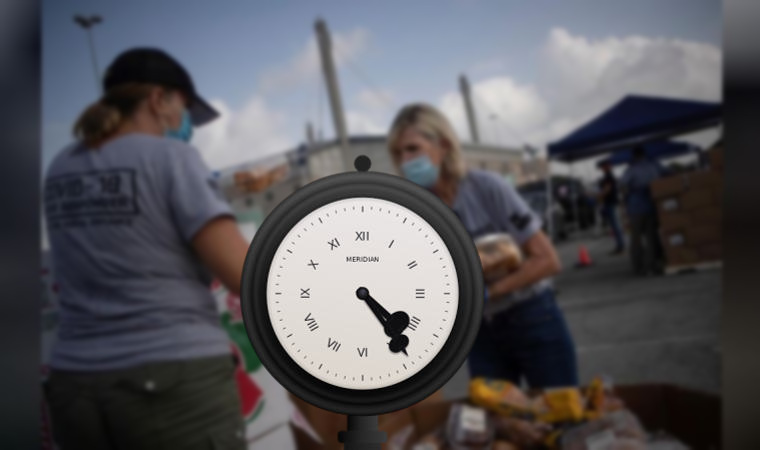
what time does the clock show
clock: 4:24
